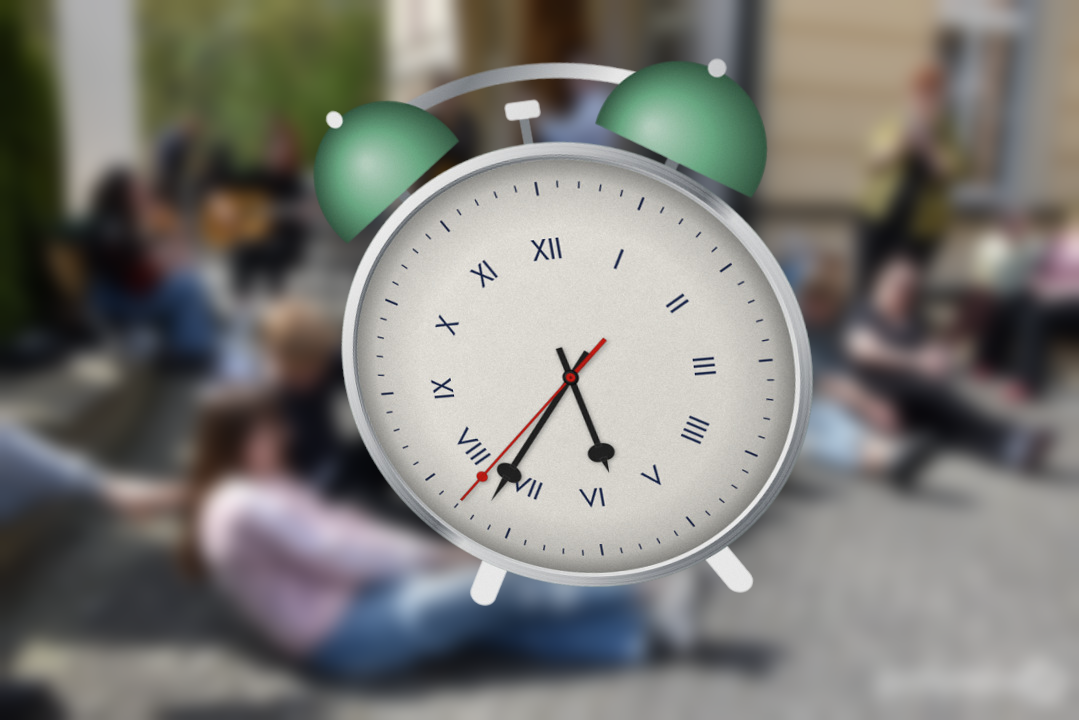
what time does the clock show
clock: 5:36:38
